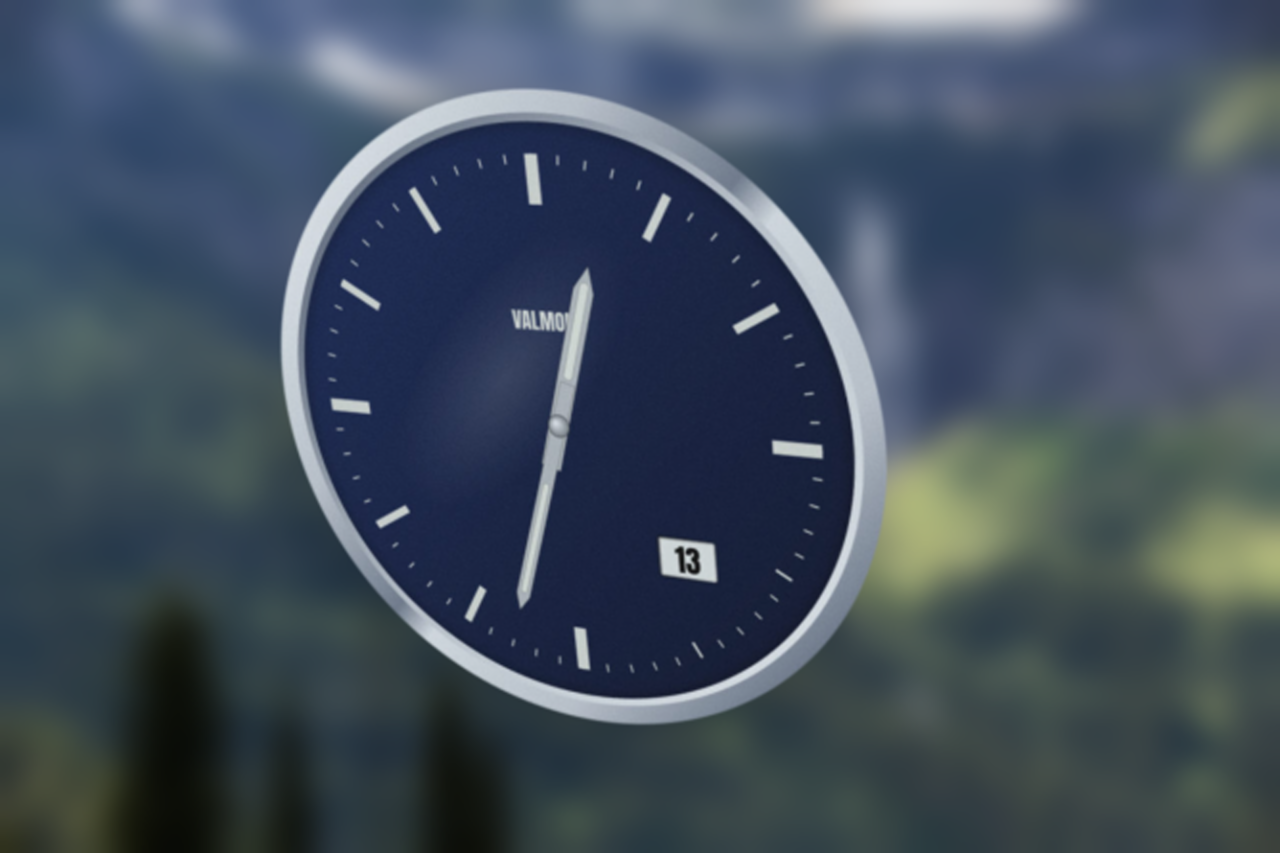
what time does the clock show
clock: 12:33
